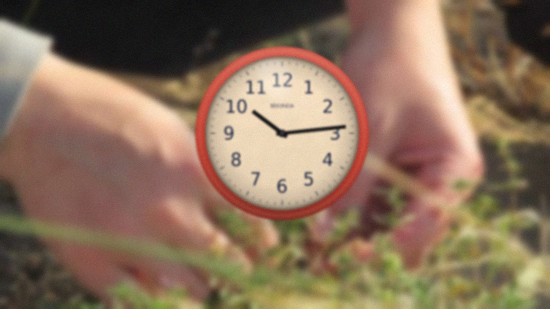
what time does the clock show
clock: 10:14
